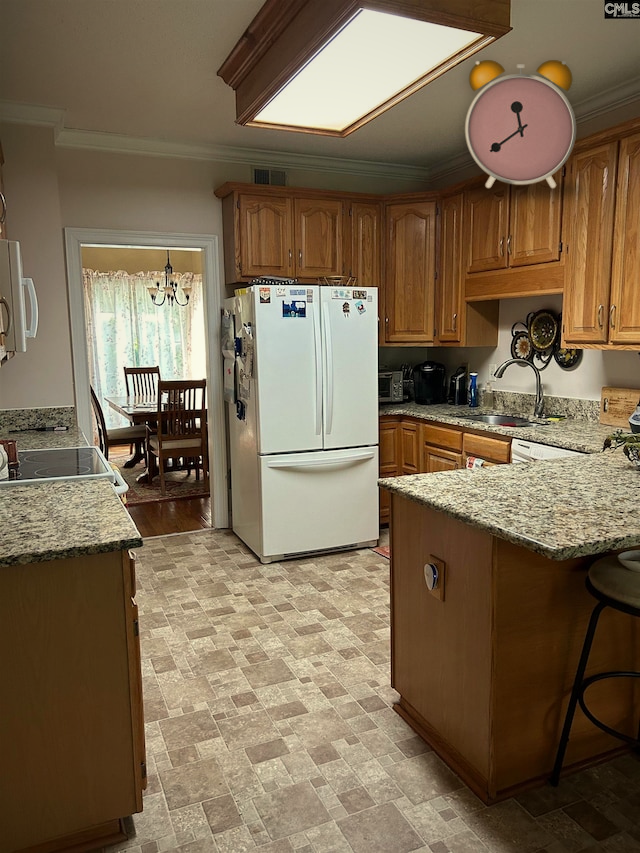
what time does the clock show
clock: 11:39
